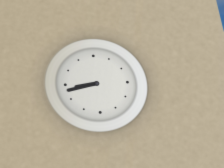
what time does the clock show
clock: 8:43
